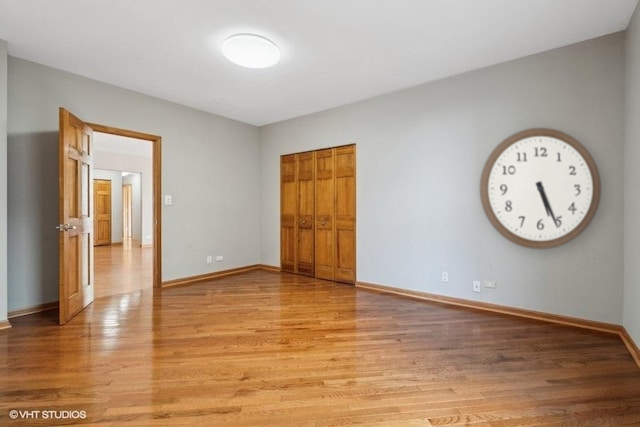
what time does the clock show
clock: 5:26
